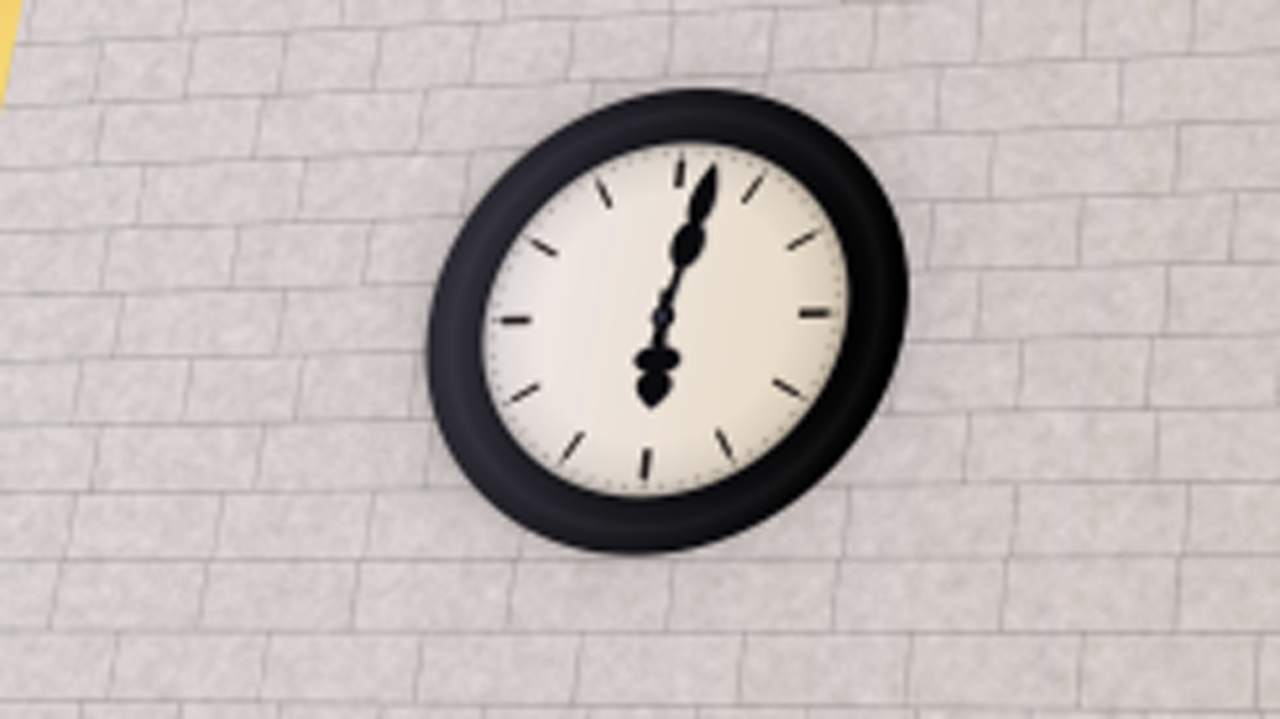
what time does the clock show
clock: 6:02
